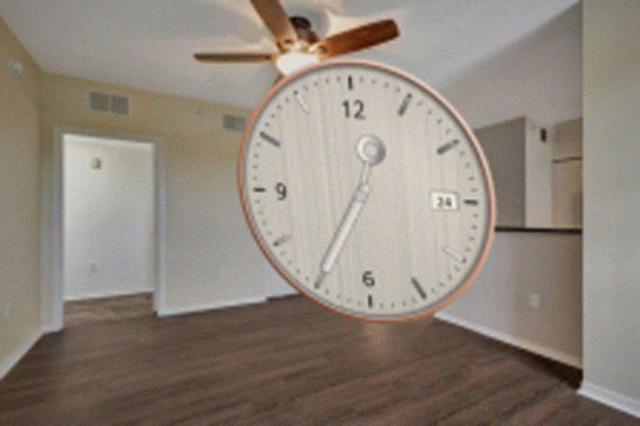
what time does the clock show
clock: 12:35
